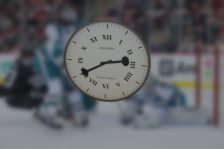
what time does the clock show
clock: 2:40
